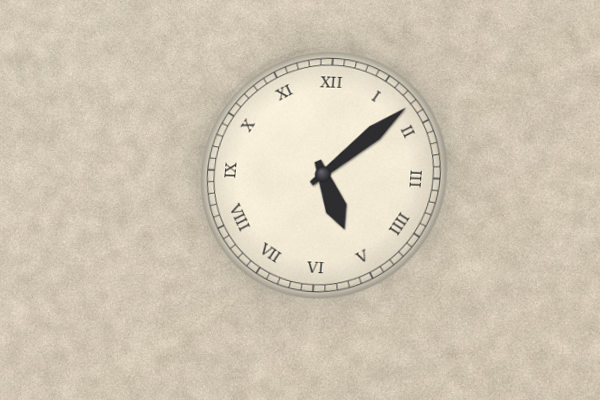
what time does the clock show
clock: 5:08
